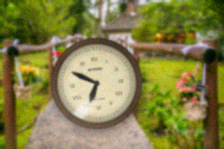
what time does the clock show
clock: 6:50
